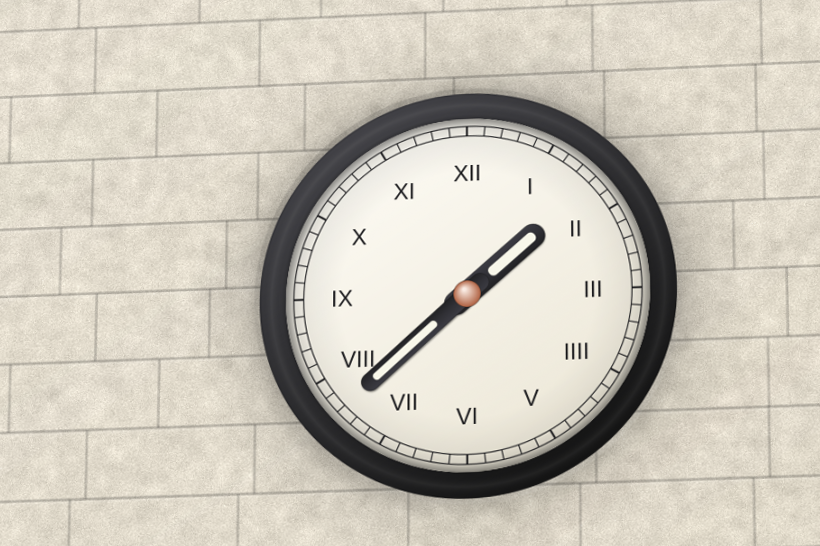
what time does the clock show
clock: 1:38
